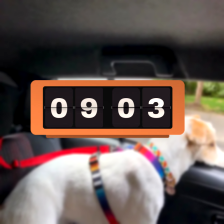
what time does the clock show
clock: 9:03
